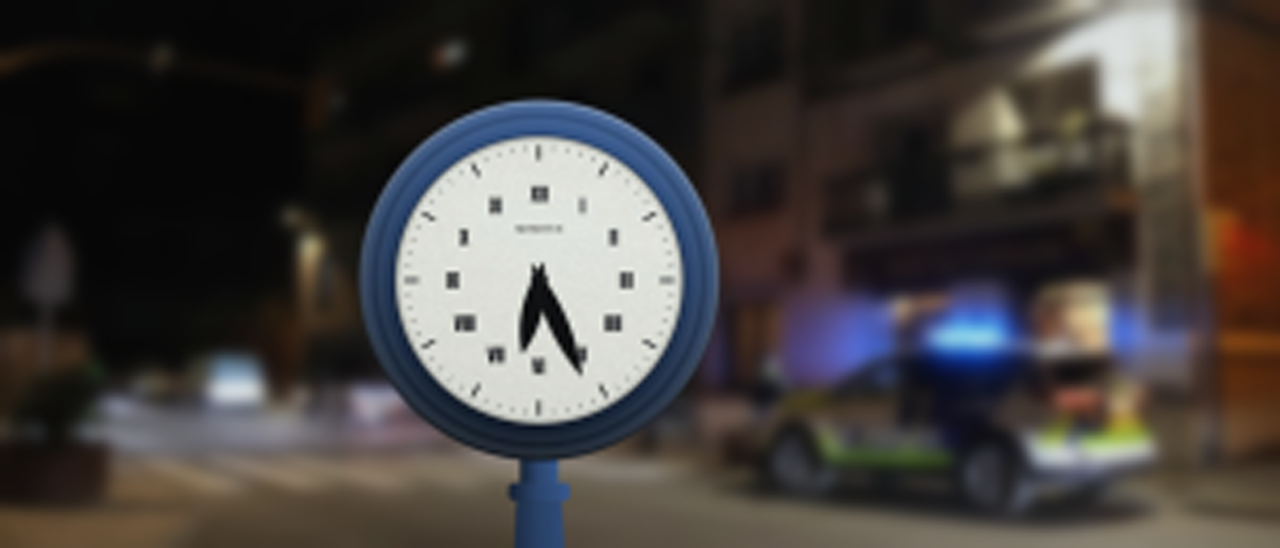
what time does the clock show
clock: 6:26
